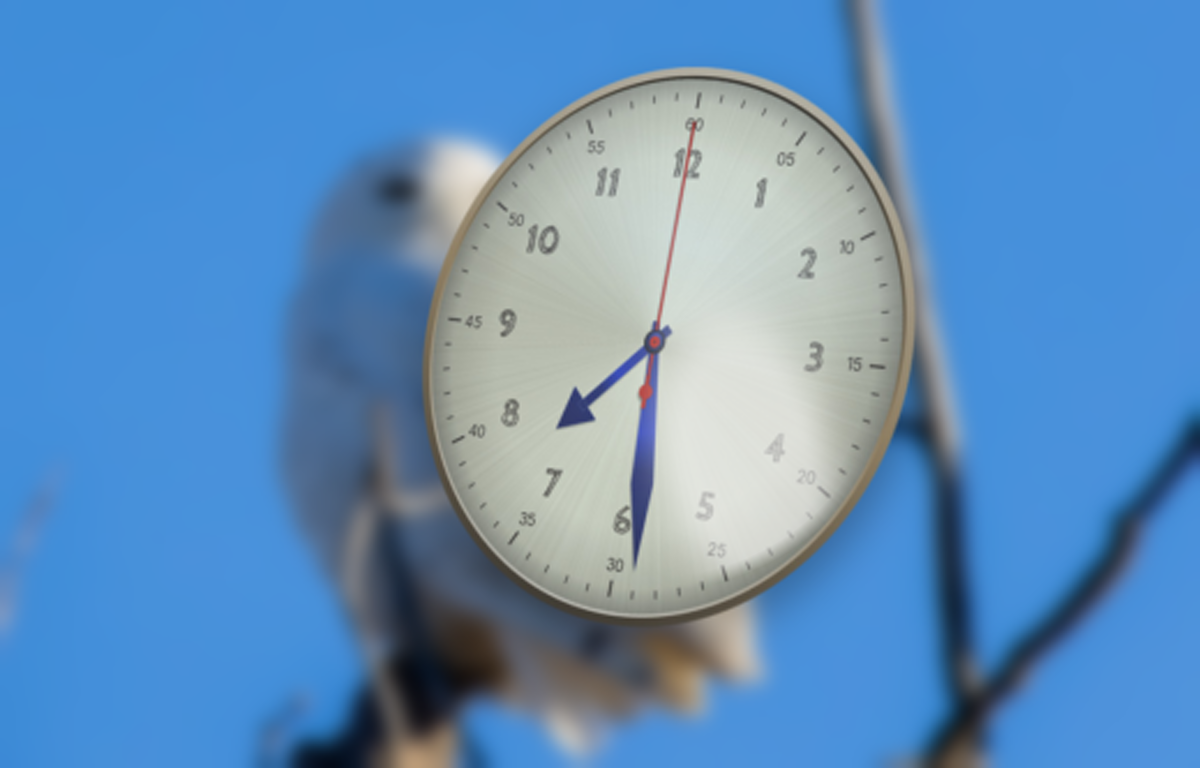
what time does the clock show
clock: 7:29:00
